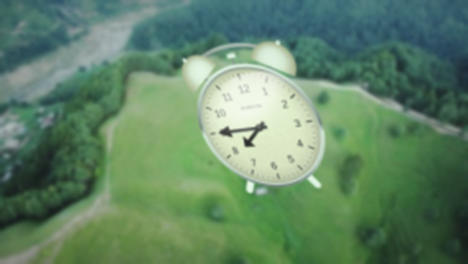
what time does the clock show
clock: 7:45
